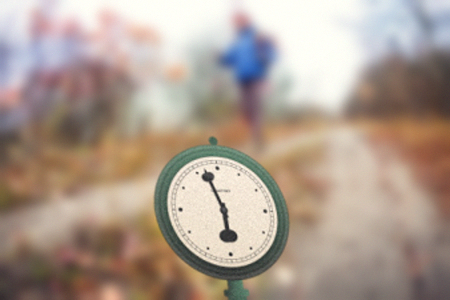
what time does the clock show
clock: 5:57
